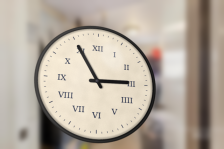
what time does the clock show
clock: 2:55
